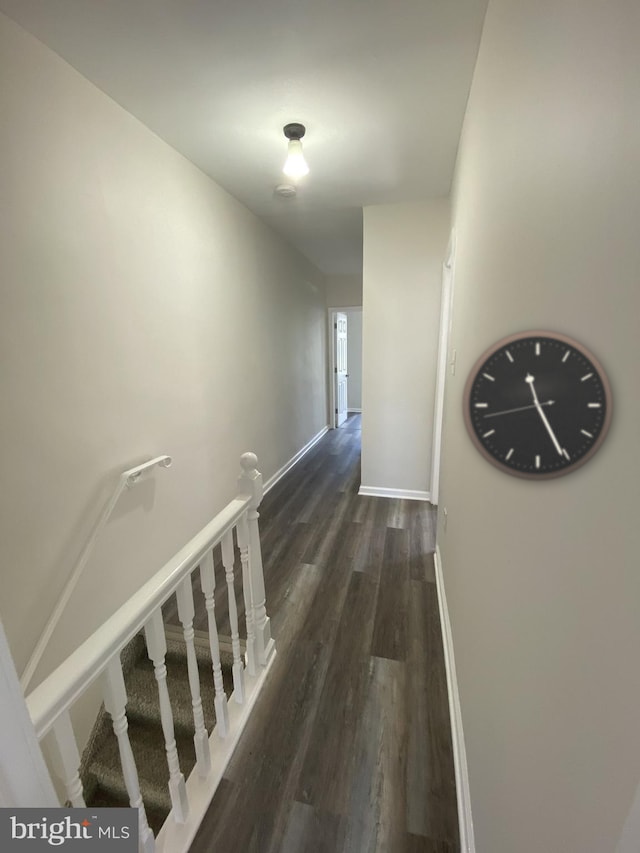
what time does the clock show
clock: 11:25:43
